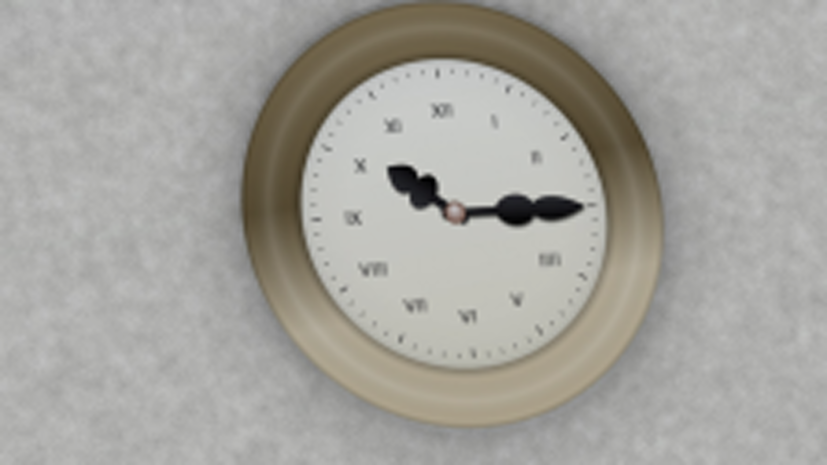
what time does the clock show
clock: 10:15
